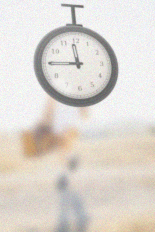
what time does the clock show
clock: 11:45
